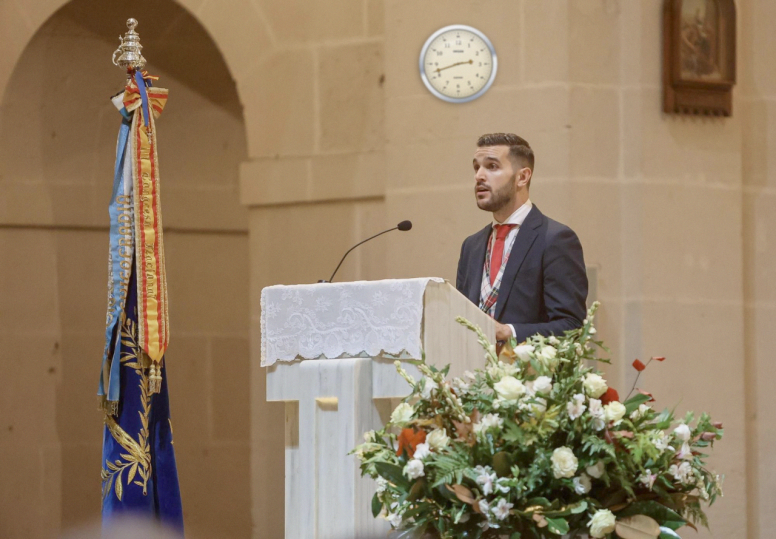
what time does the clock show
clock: 2:42
